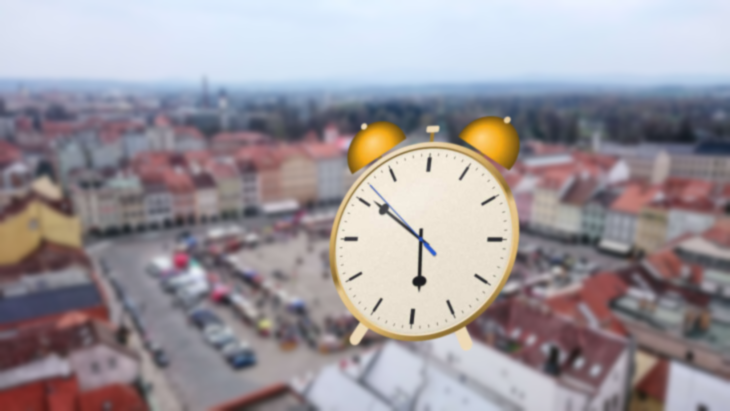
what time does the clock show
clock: 5:50:52
